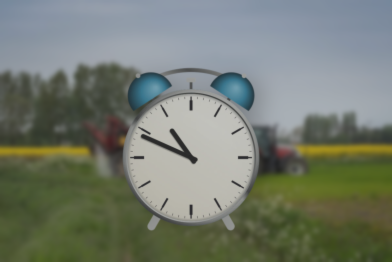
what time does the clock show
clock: 10:49
